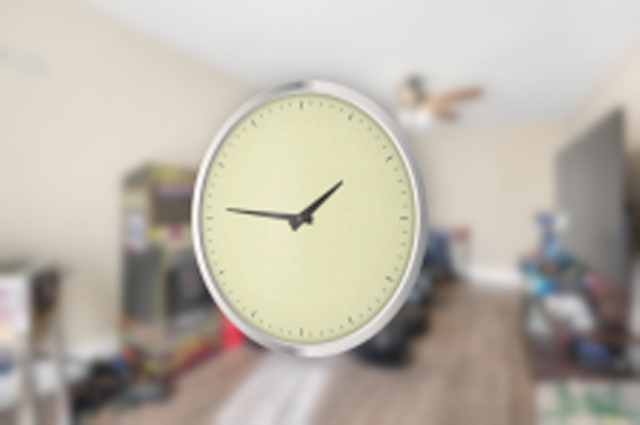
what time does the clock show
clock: 1:46
